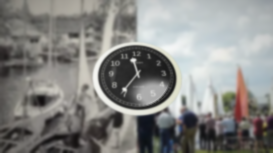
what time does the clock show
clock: 11:36
